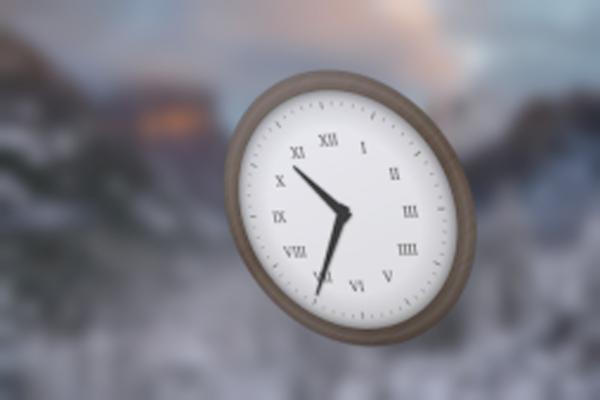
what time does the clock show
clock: 10:35
